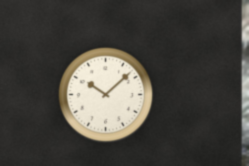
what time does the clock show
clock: 10:08
